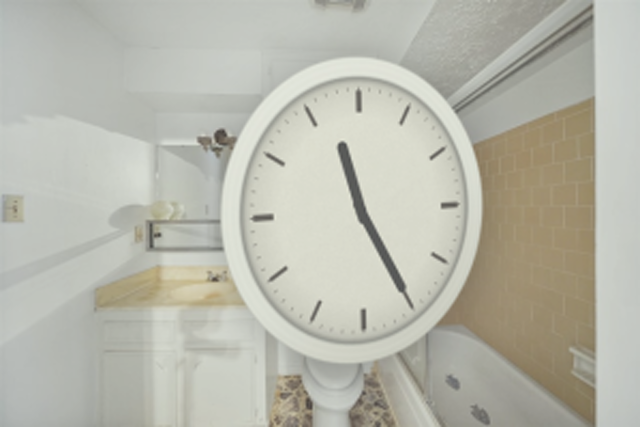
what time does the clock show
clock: 11:25
